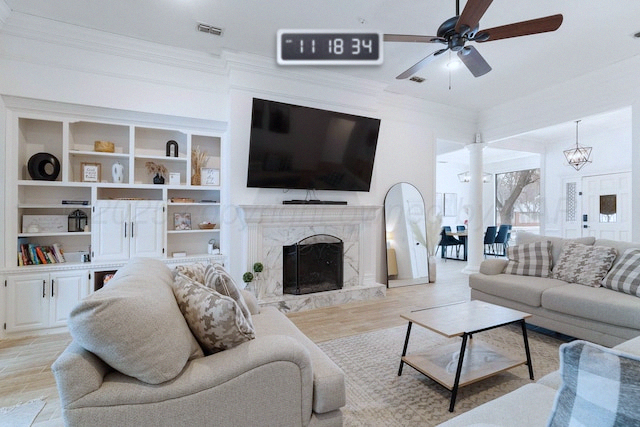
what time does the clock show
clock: 11:18:34
